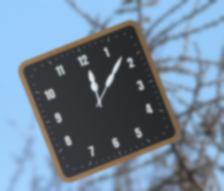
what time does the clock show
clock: 12:08
